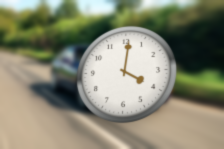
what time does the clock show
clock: 4:01
